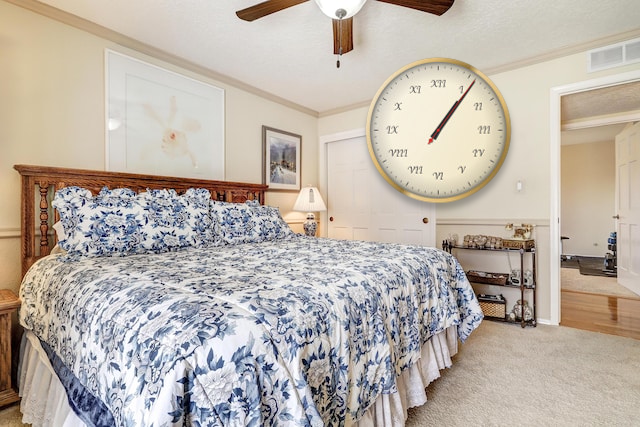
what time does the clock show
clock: 1:06:06
